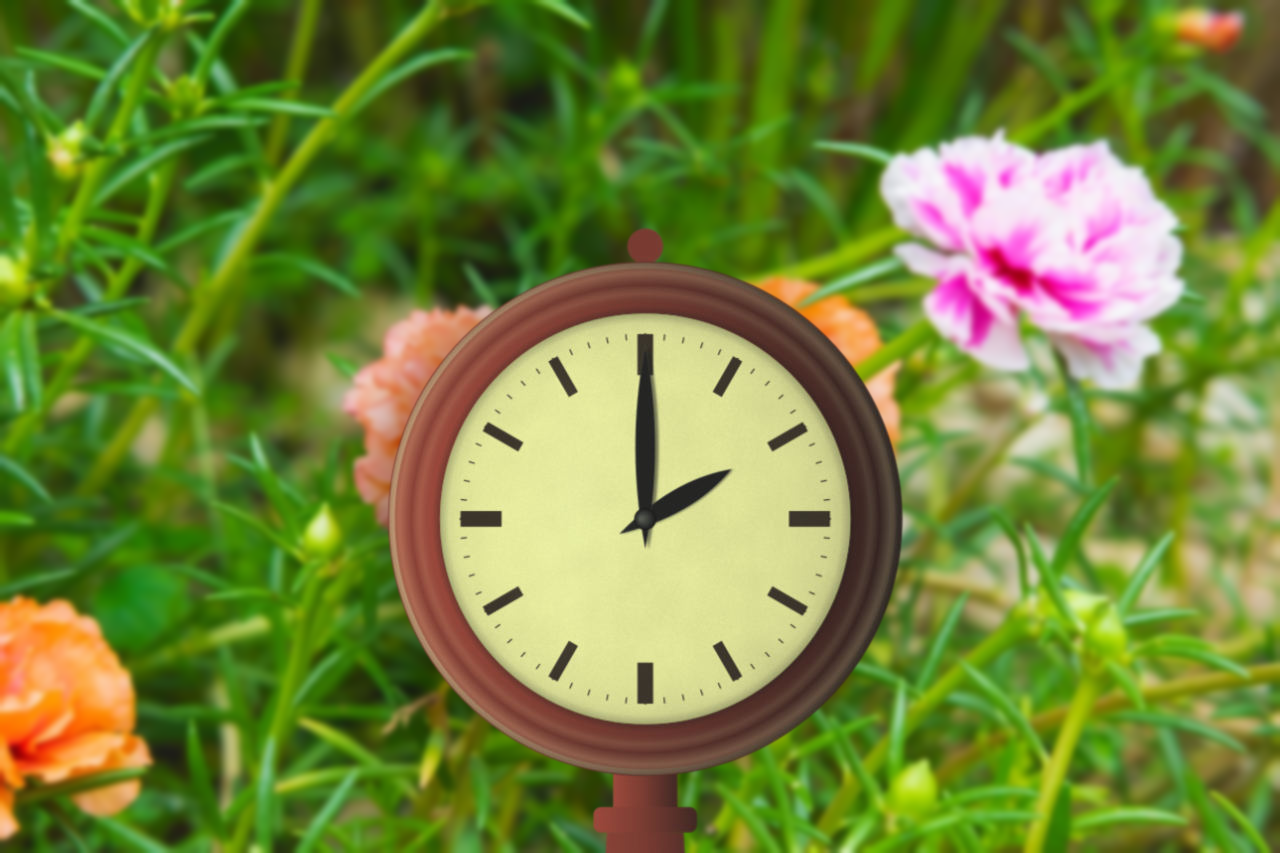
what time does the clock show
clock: 2:00
